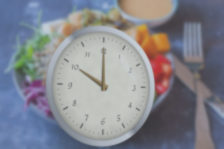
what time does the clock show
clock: 10:00
